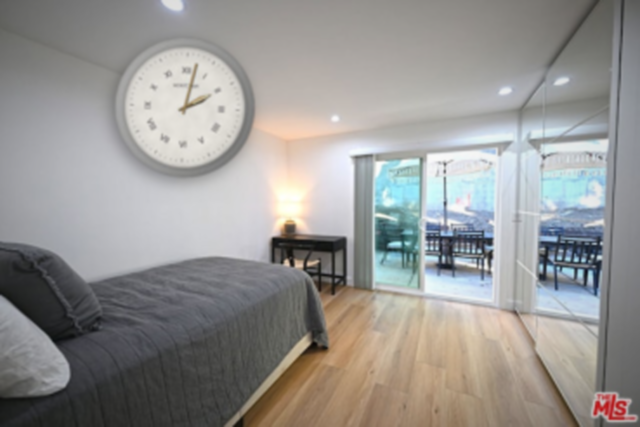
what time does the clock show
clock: 2:02
